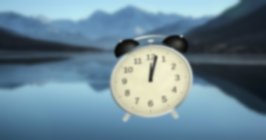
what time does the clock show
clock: 12:02
